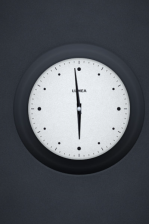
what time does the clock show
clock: 5:59
